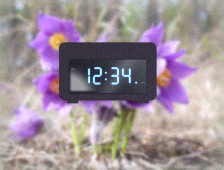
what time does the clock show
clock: 12:34
